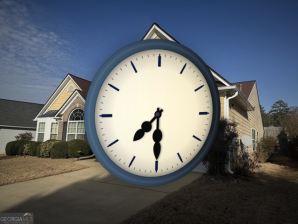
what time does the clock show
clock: 7:30
